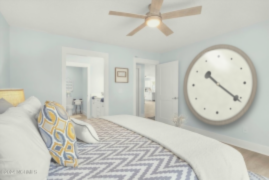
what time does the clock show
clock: 10:21
